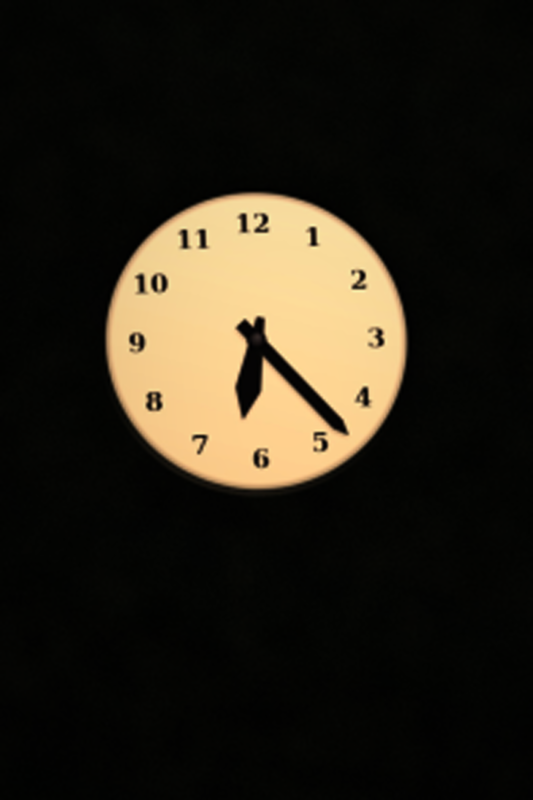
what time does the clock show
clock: 6:23
